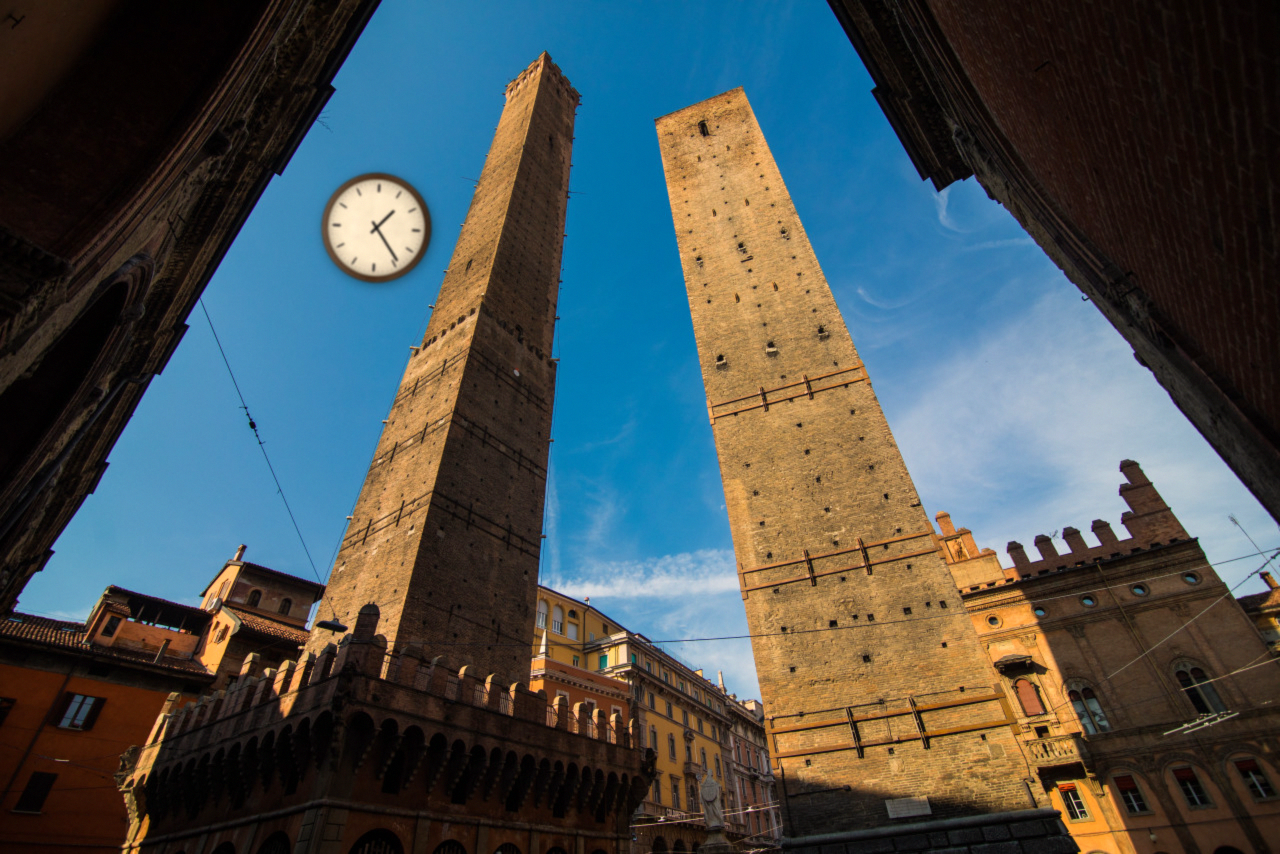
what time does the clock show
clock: 1:24
